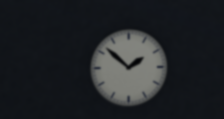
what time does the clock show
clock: 1:52
